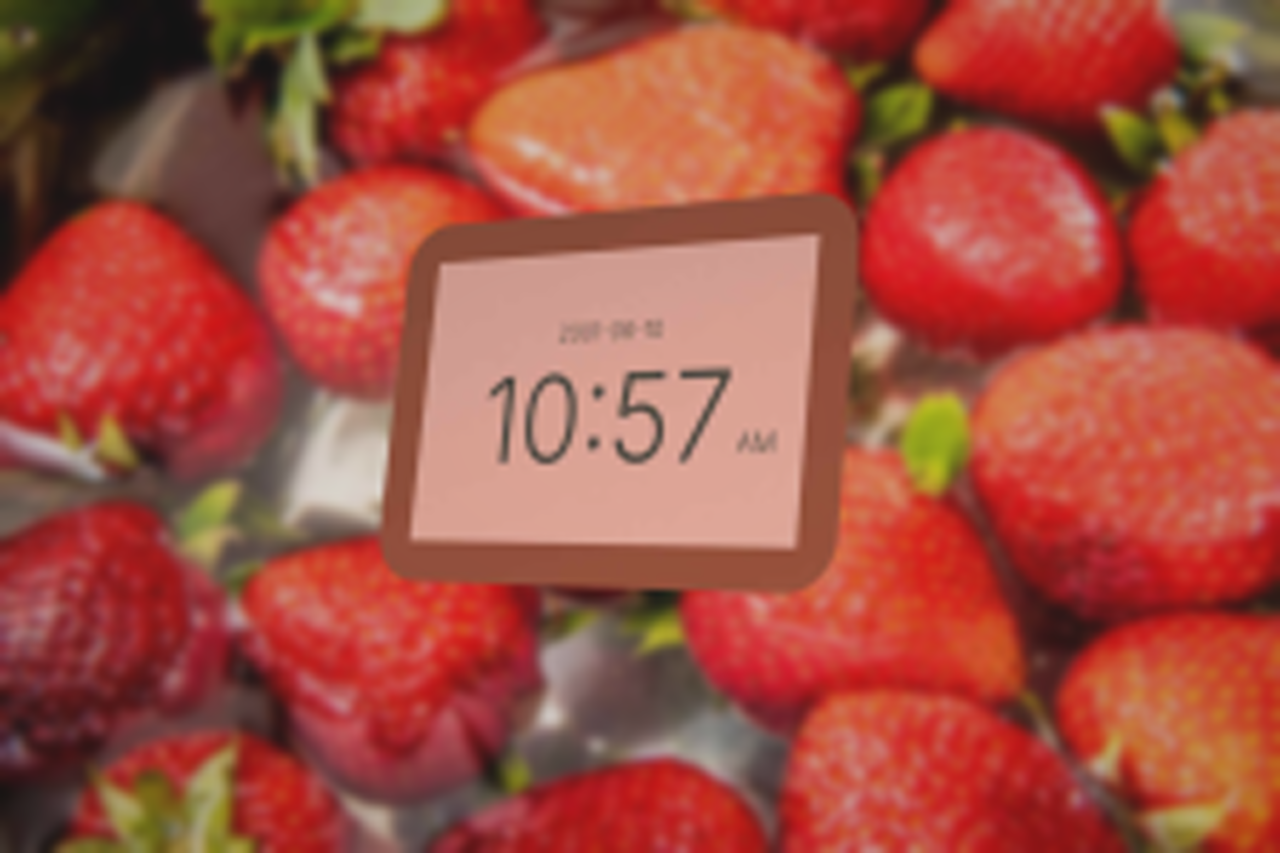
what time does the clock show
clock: 10:57
